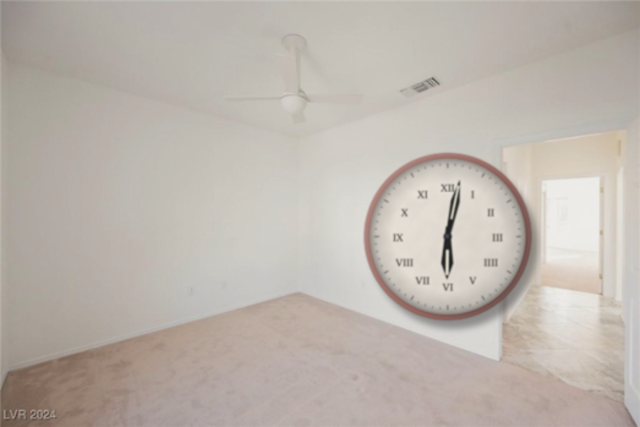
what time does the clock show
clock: 6:02
